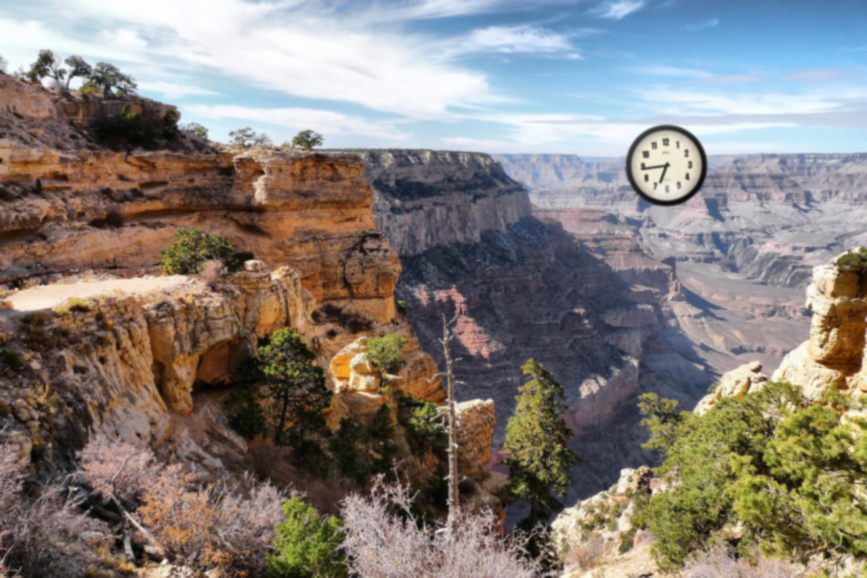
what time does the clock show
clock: 6:44
